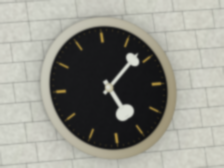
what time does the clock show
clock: 5:08
